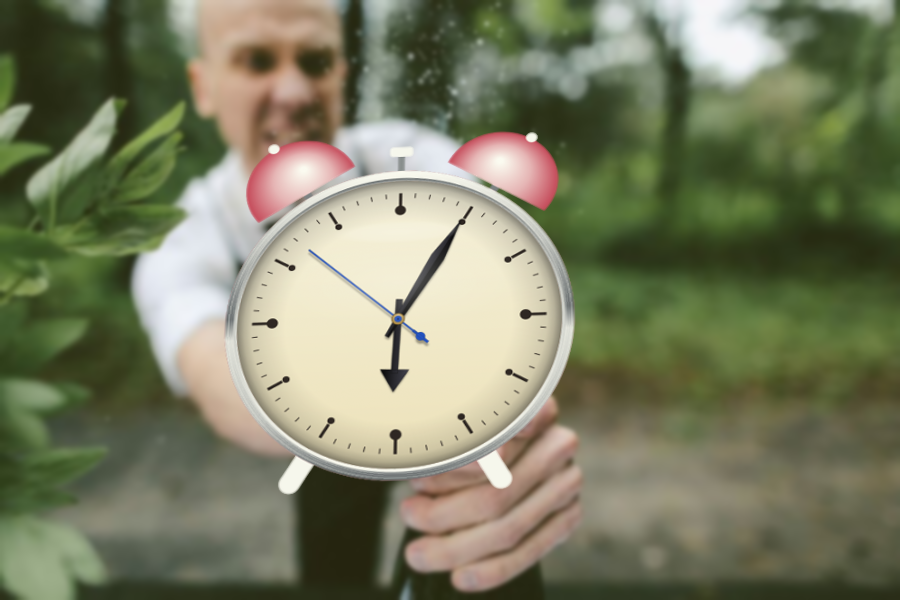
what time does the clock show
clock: 6:04:52
